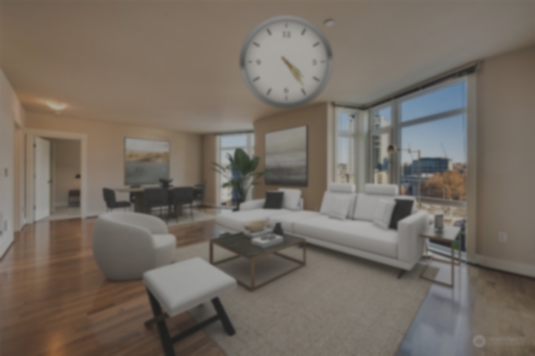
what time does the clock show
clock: 4:24
